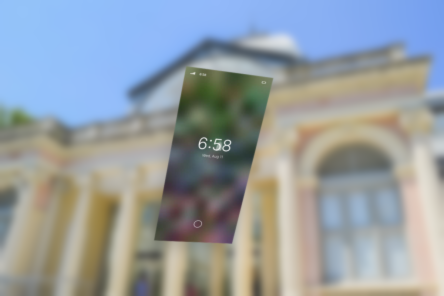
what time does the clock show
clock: 6:58
